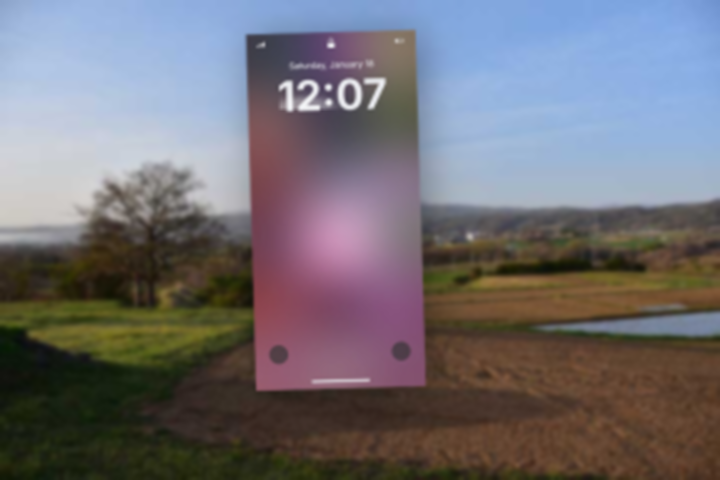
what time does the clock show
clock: 12:07
